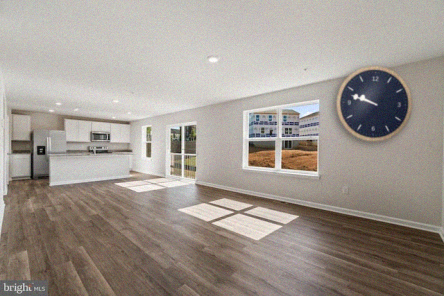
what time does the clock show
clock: 9:48
